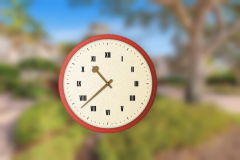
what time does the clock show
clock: 10:38
